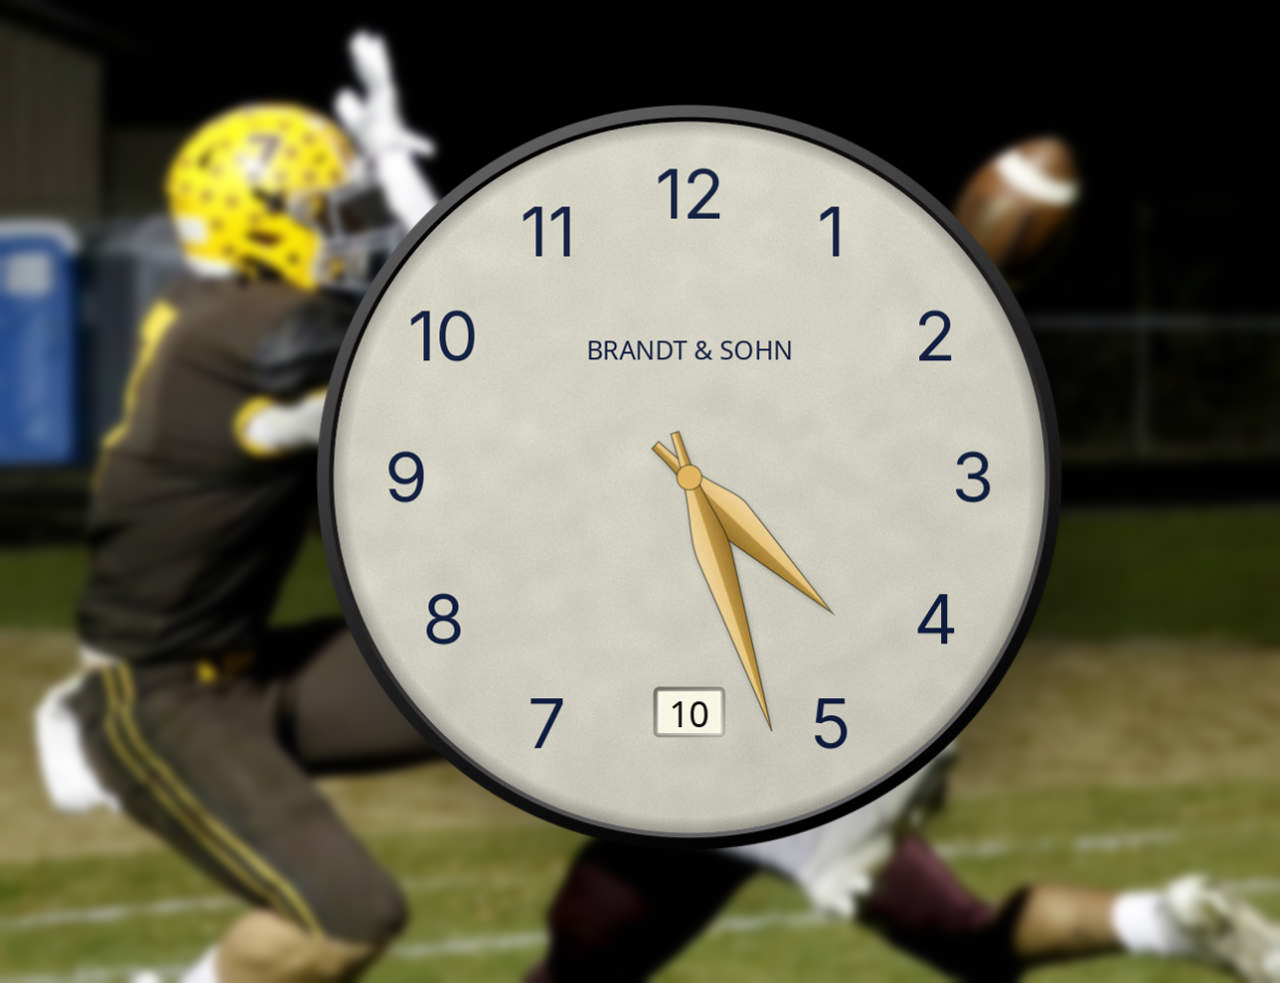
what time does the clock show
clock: 4:27
